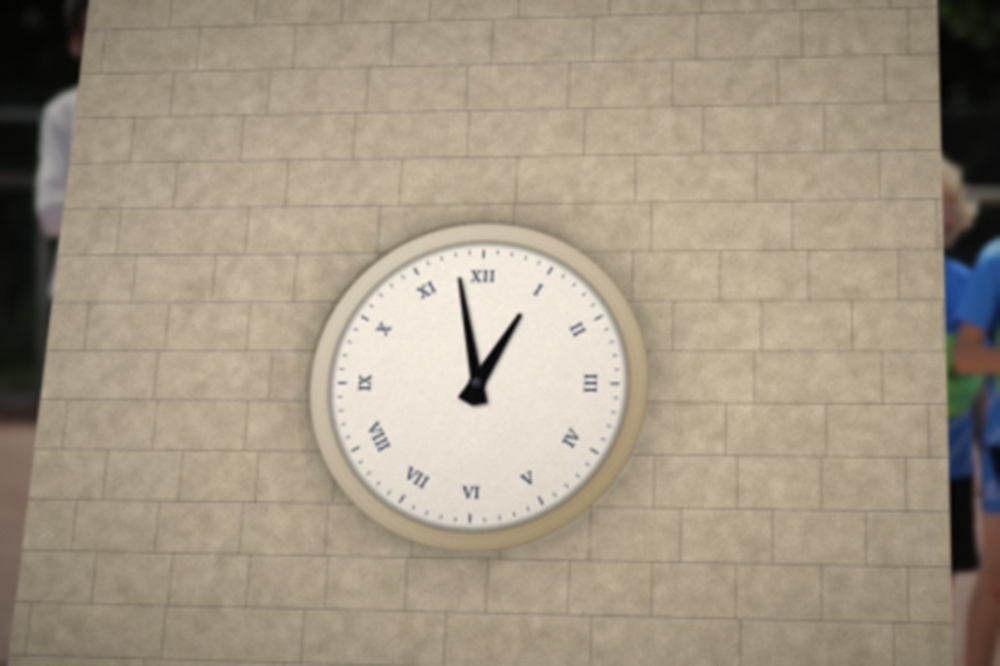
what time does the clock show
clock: 12:58
